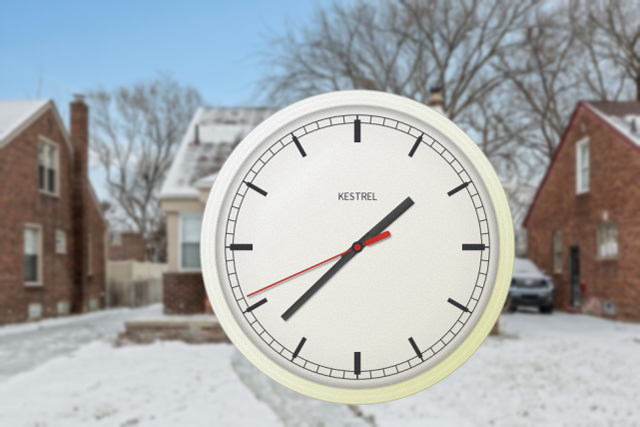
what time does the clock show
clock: 1:37:41
